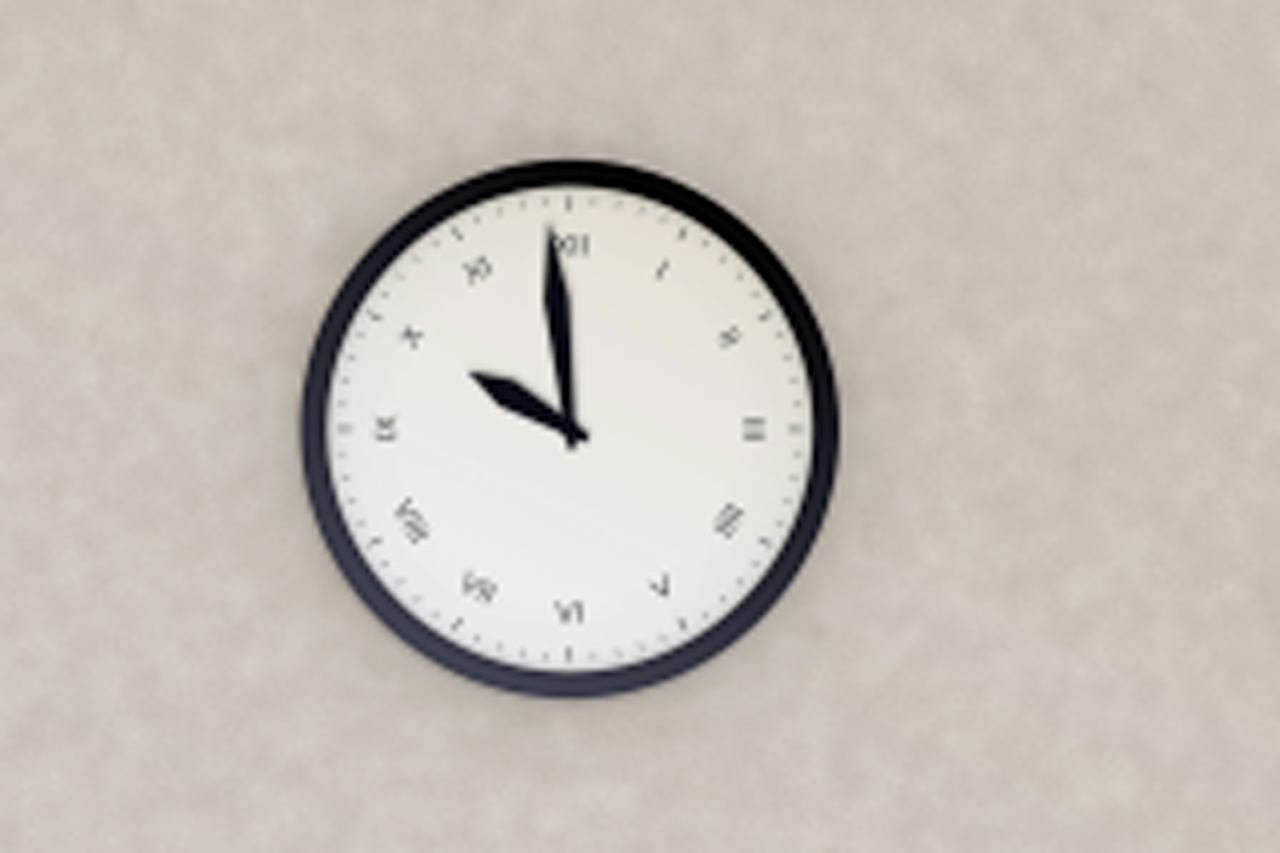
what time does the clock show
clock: 9:59
